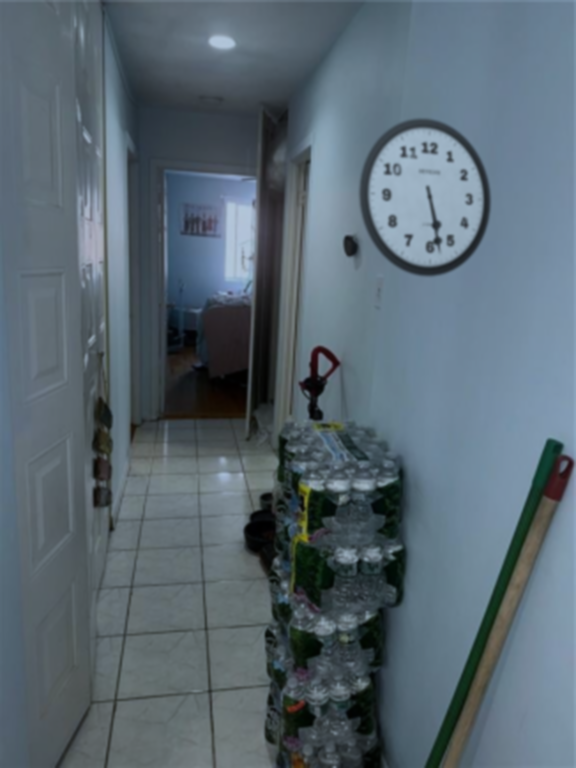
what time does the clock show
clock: 5:28
